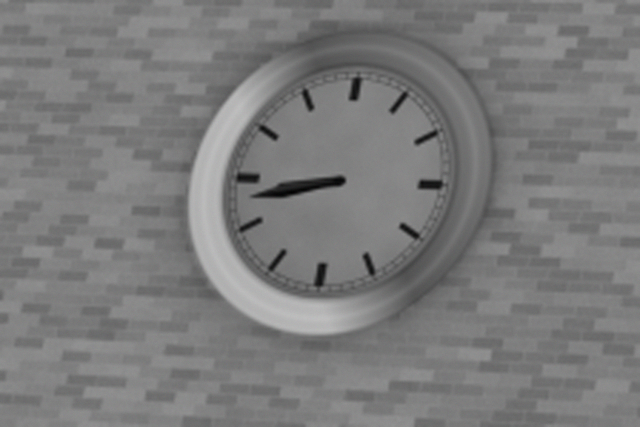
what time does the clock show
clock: 8:43
